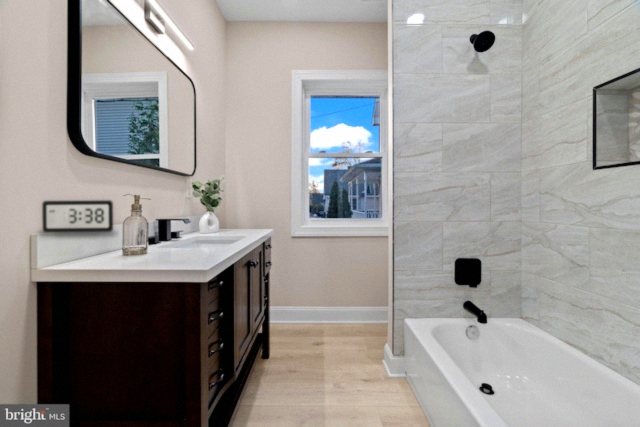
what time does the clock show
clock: 3:38
